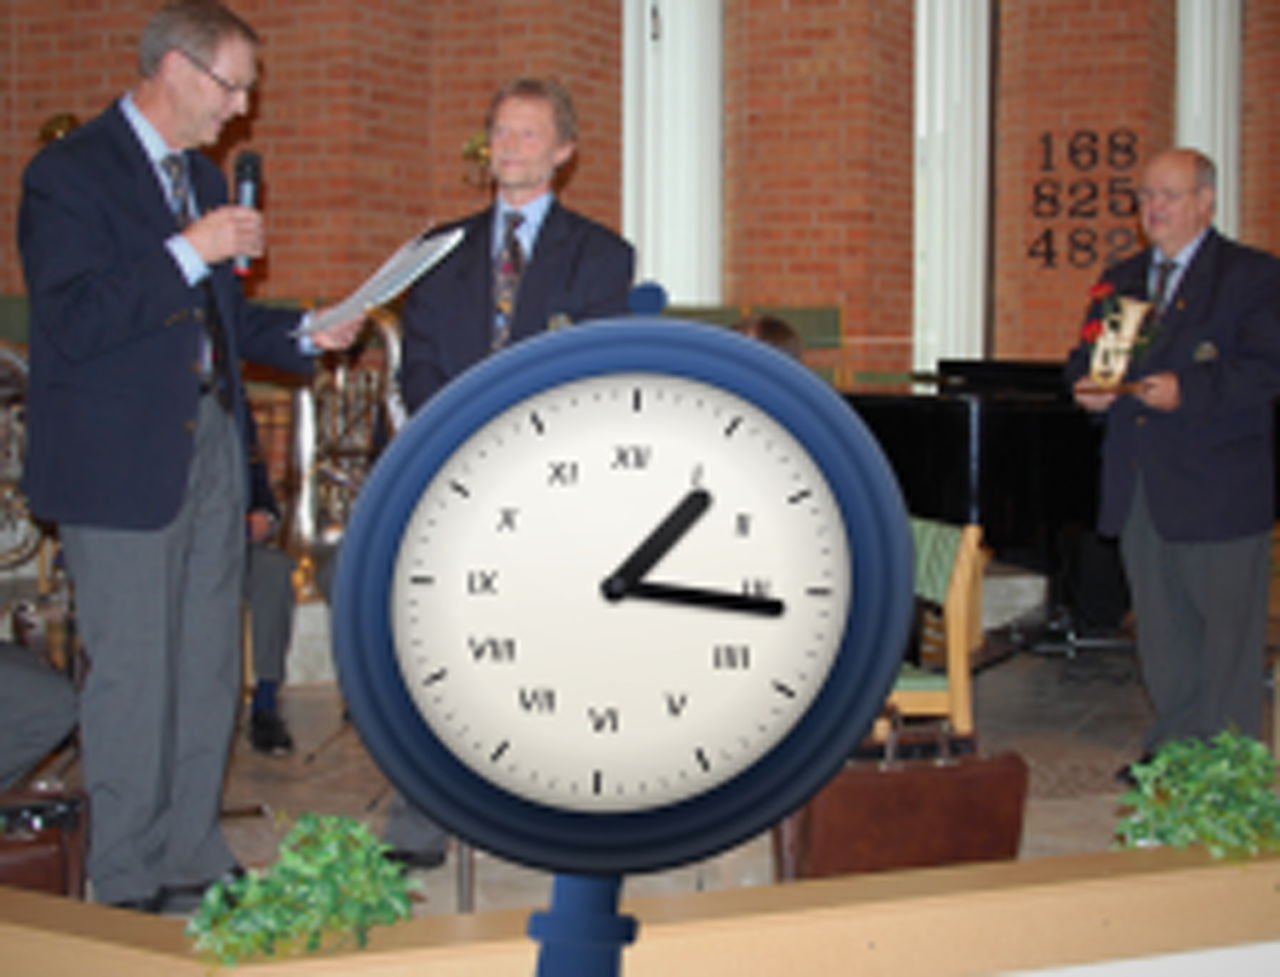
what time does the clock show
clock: 1:16
